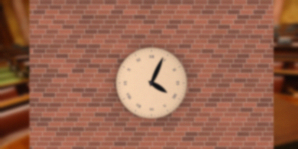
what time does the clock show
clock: 4:04
